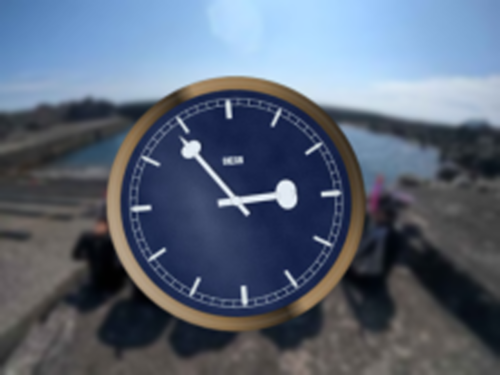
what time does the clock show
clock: 2:54
